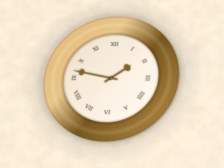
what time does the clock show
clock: 1:47
